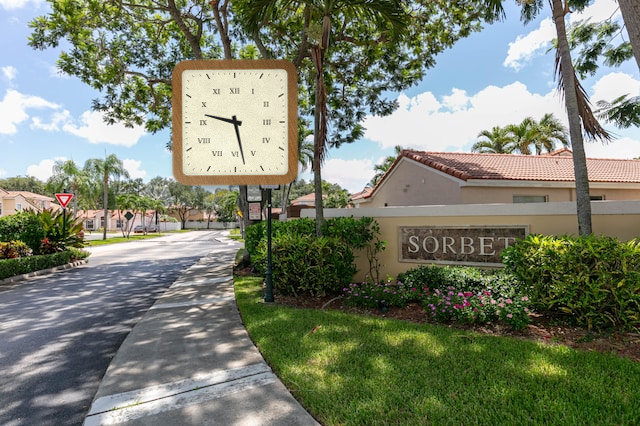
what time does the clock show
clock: 9:28
